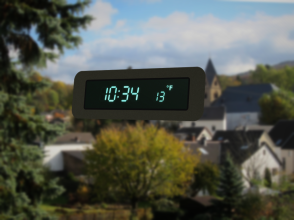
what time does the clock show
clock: 10:34
